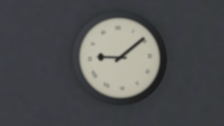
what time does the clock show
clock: 9:09
